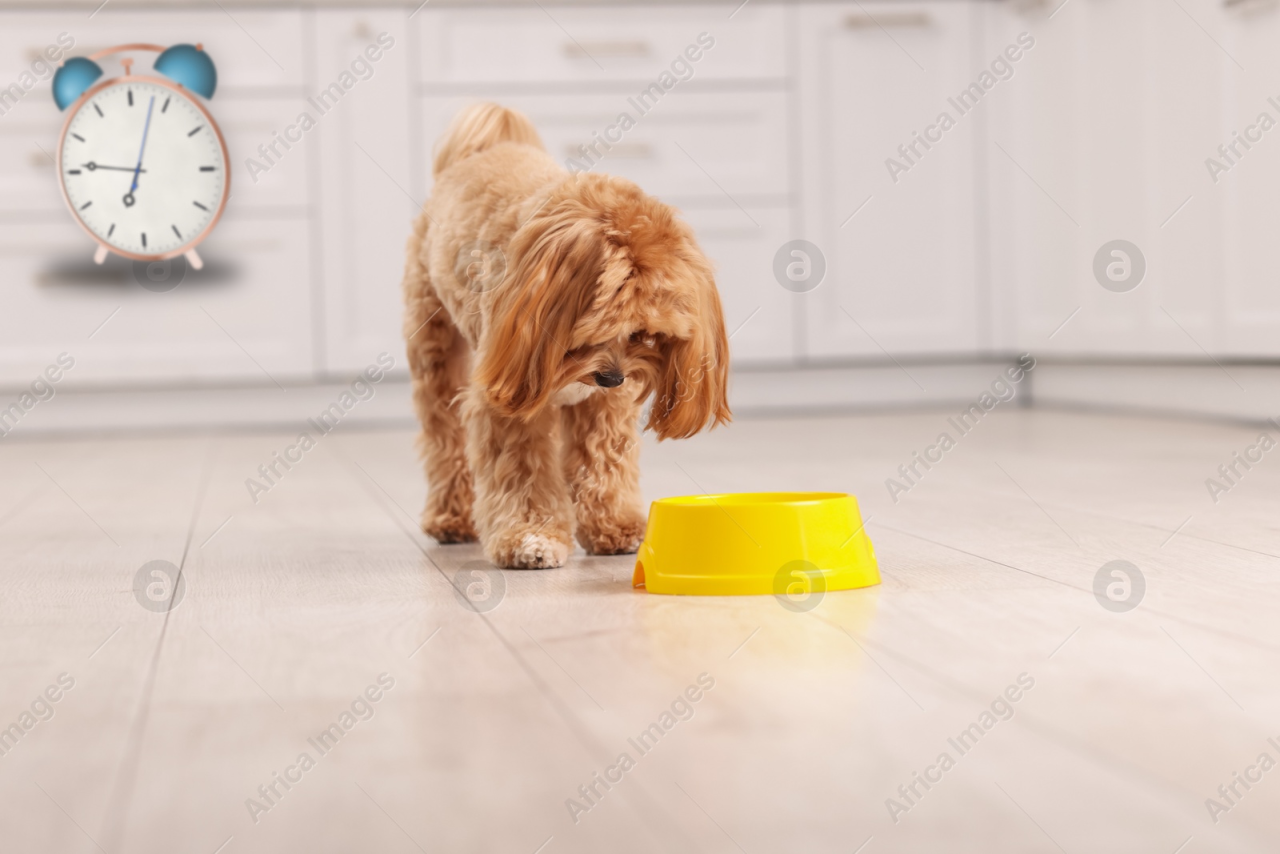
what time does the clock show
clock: 6:46:03
